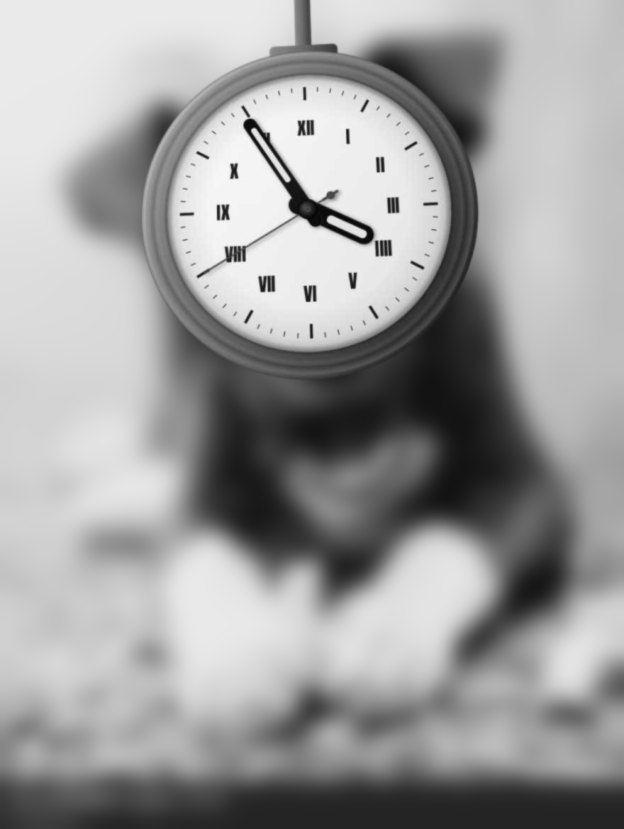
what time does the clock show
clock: 3:54:40
